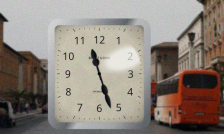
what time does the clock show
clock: 11:27
